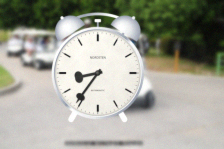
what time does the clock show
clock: 8:36
